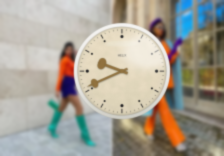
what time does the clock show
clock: 9:41
